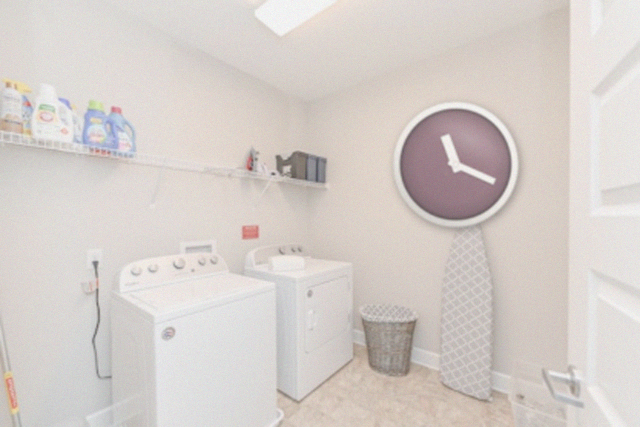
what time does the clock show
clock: 11:19
